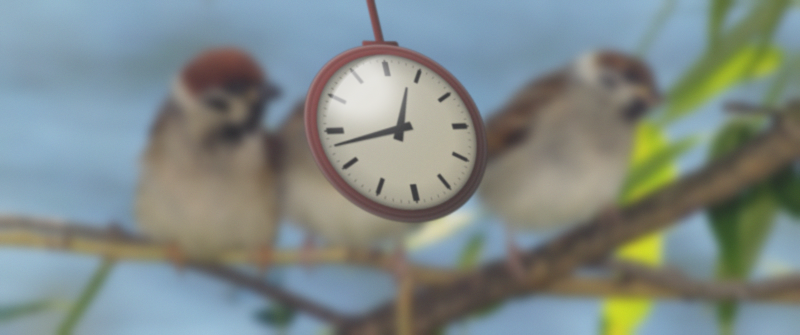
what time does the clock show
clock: 12:43
